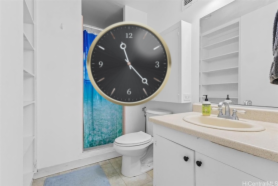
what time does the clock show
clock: 11:23
